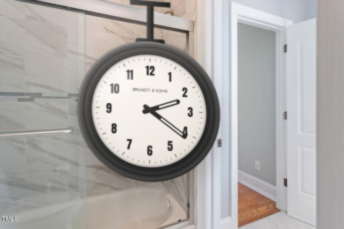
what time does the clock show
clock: 2:21
